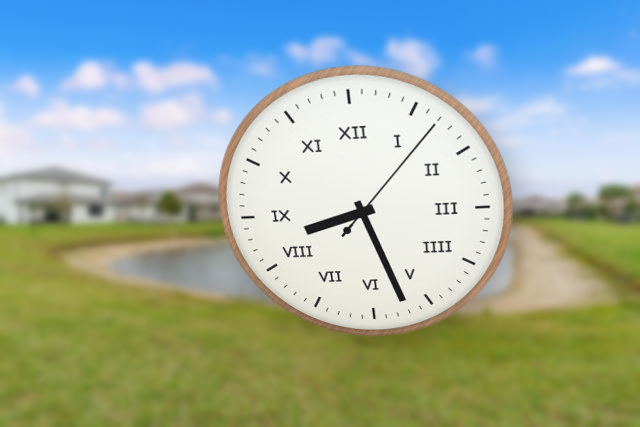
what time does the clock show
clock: 8:27:07
